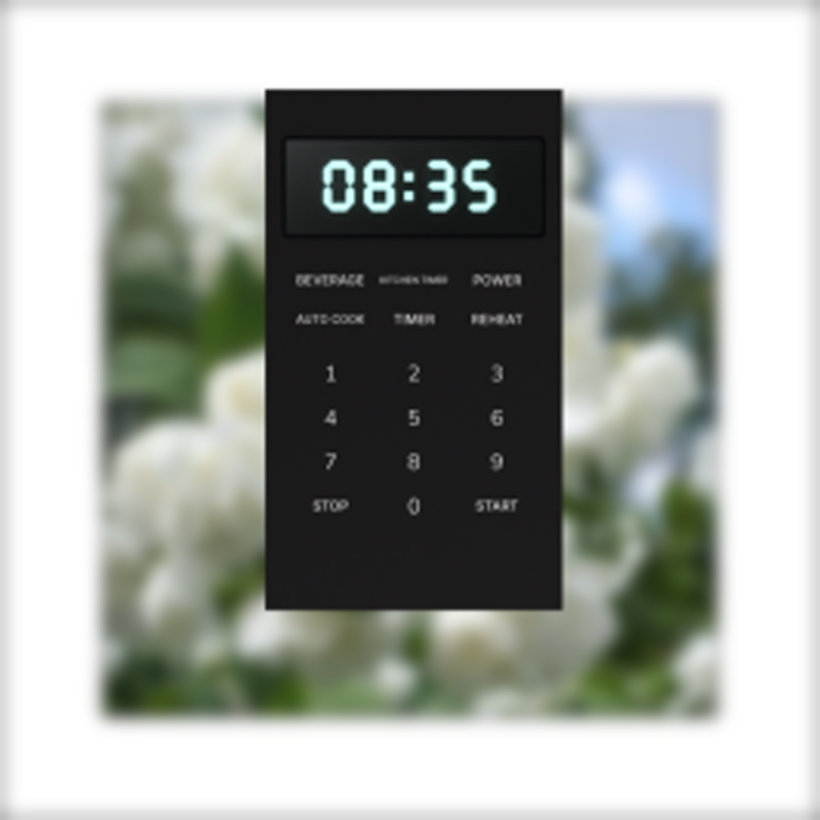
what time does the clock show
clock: 8:35
